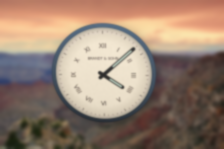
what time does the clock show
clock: 4:08
